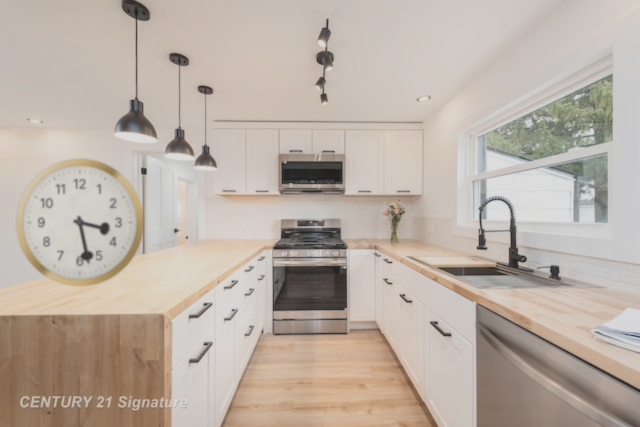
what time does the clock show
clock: 3:28
